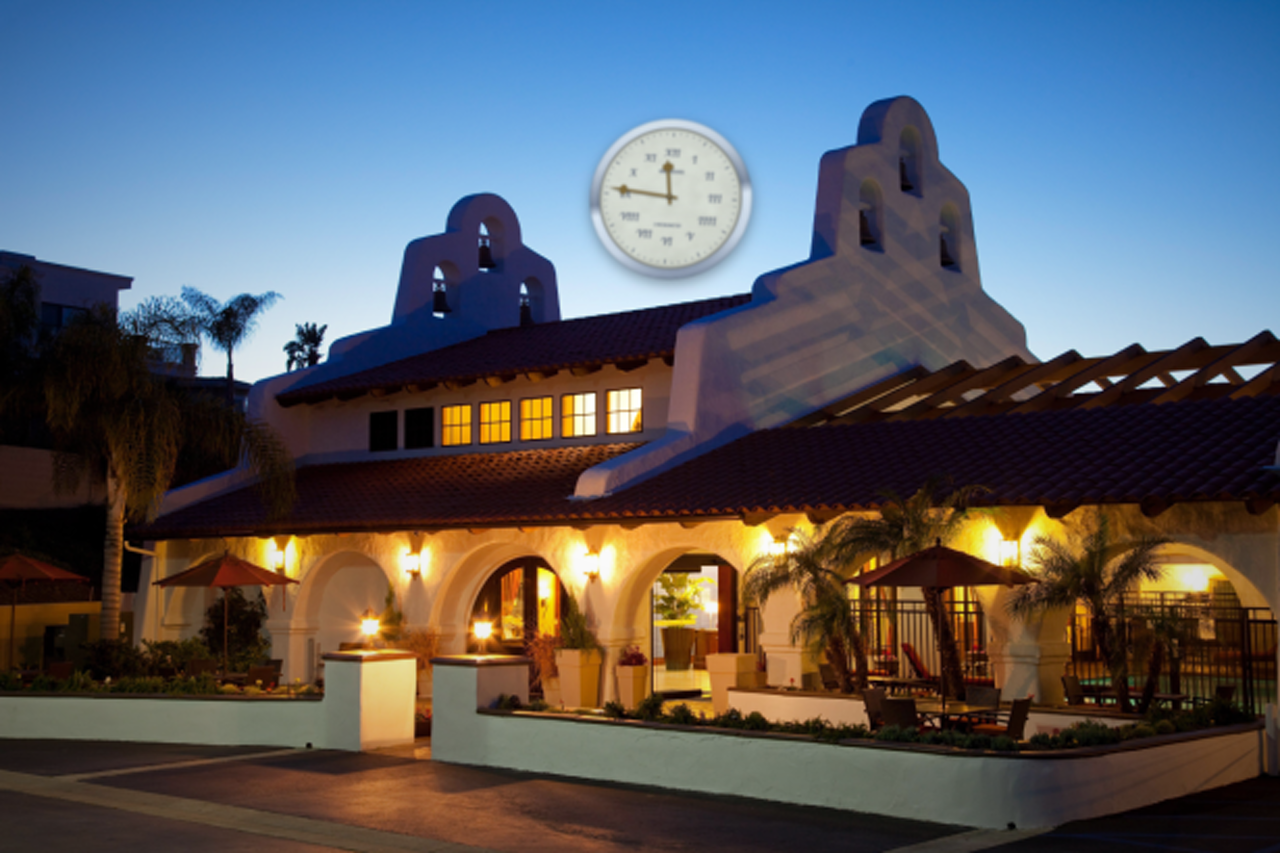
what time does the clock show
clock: 11:46
